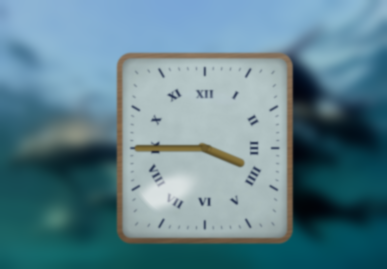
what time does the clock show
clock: 3:45
